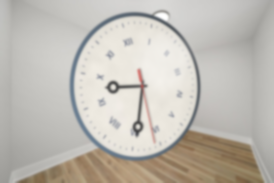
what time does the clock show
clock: 9:34:31
